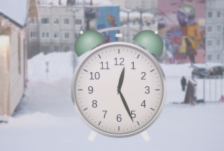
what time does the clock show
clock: 12:26
